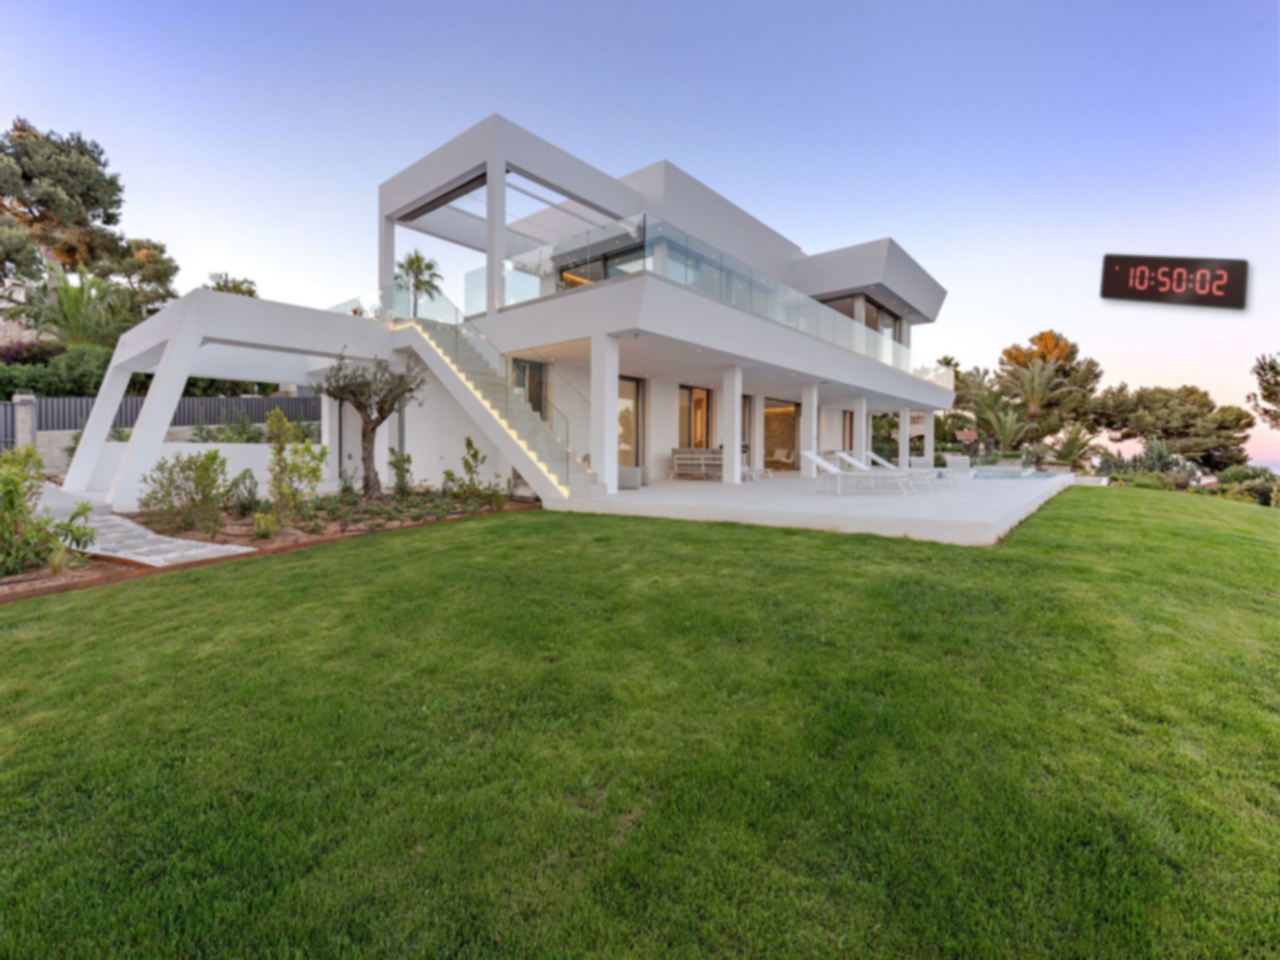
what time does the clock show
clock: 10:50:02
